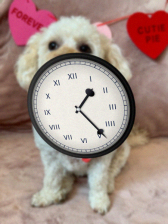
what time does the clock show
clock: 1:24
